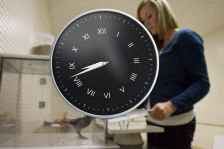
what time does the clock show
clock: 8:42
